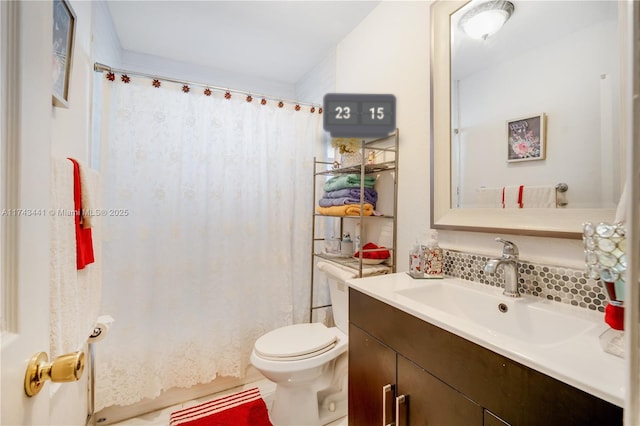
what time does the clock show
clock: 23:15
